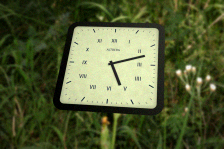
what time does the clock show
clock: 5:12
